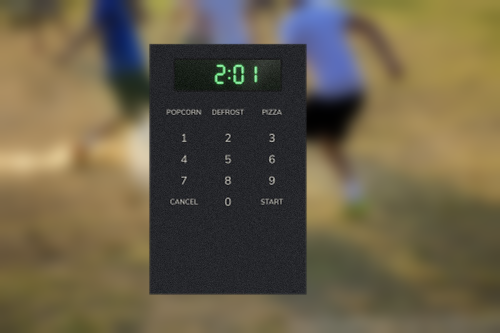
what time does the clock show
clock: 2:01
